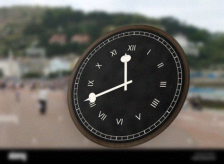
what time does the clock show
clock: 11:41
